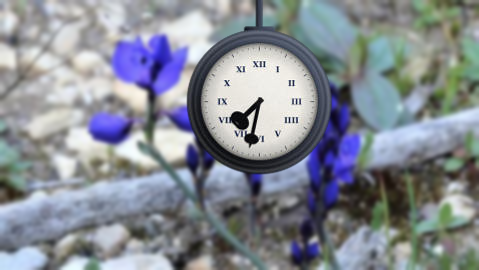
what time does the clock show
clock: 7:32
